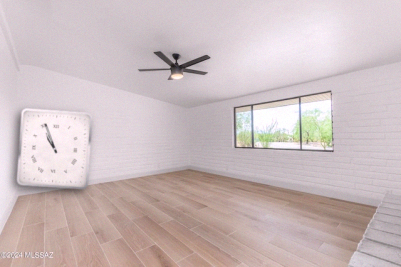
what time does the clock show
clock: 10:56
